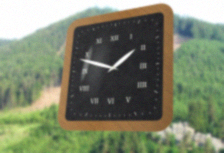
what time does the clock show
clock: 1:48
